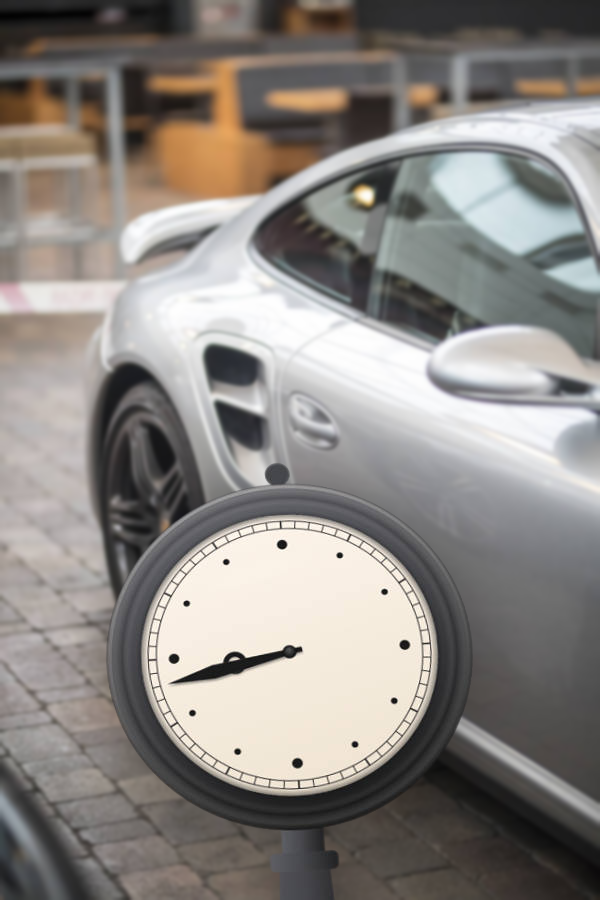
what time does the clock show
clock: 8:43
